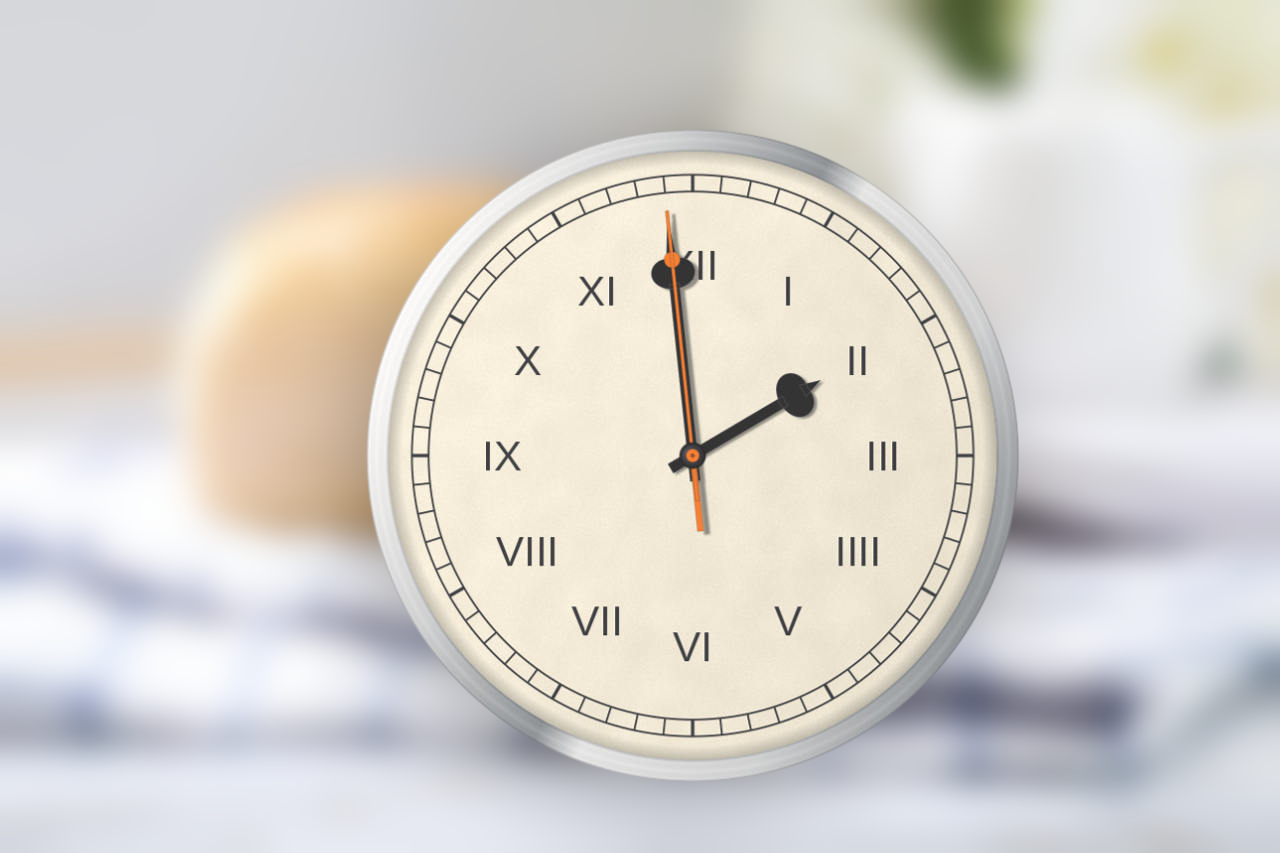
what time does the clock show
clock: 1:58:59
